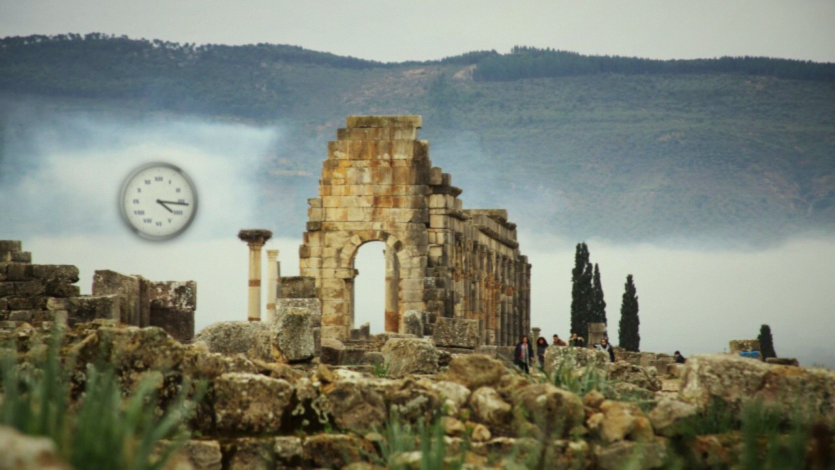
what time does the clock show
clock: 4:16
